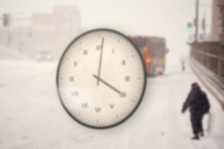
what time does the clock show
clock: 4:01
